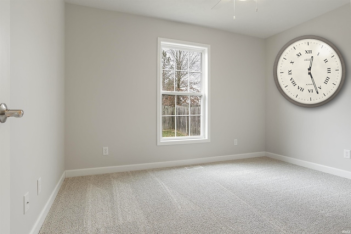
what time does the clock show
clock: 12:27
